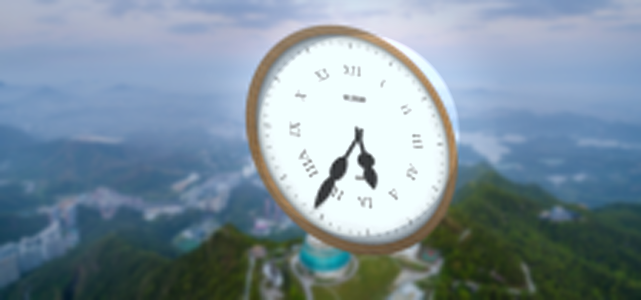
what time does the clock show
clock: 5:36
